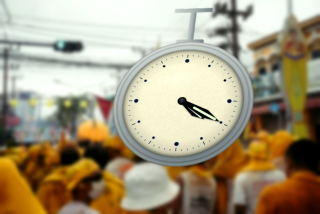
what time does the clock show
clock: 4:20
